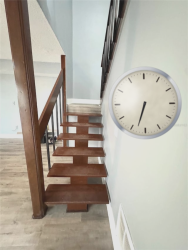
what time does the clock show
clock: 6:33
